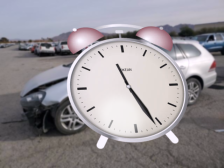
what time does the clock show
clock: 11:26
